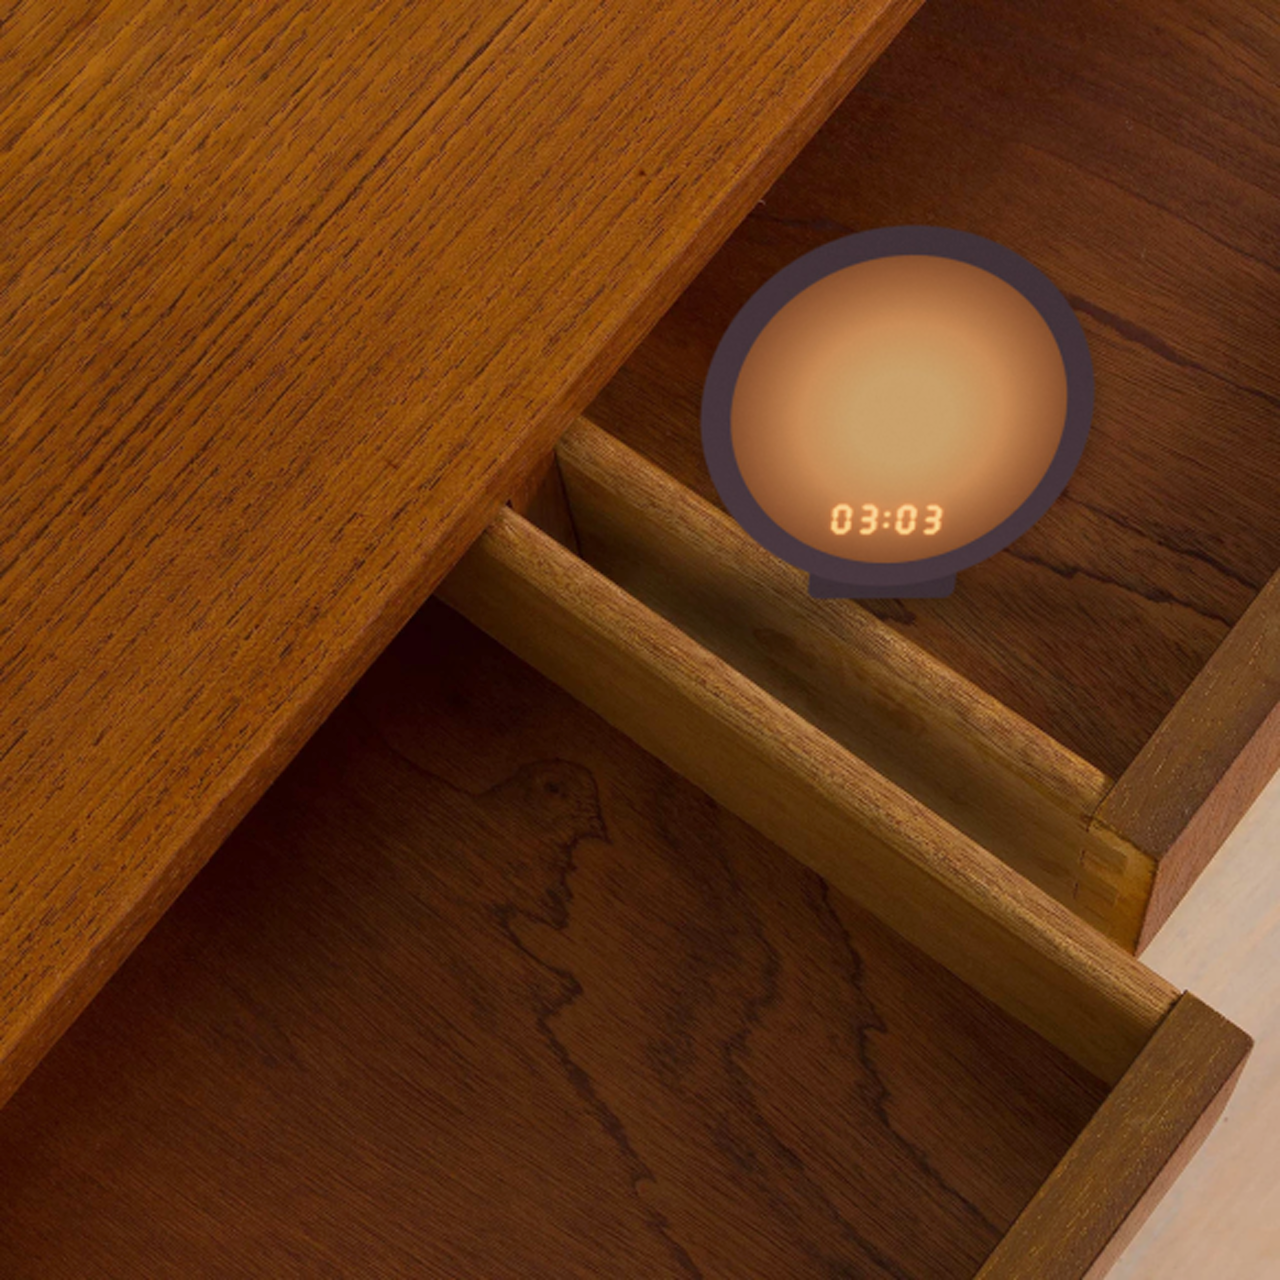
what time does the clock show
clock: 3:03
